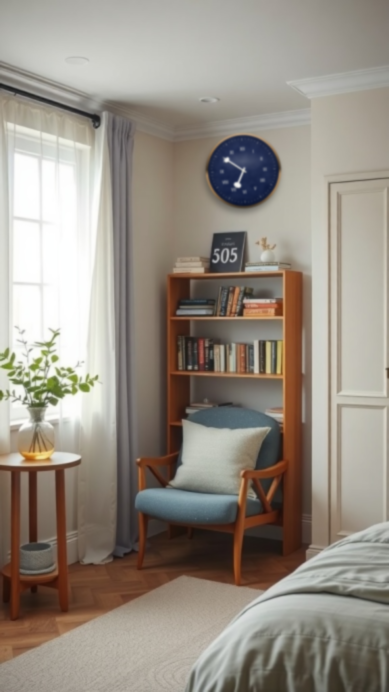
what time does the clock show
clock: 6:51
